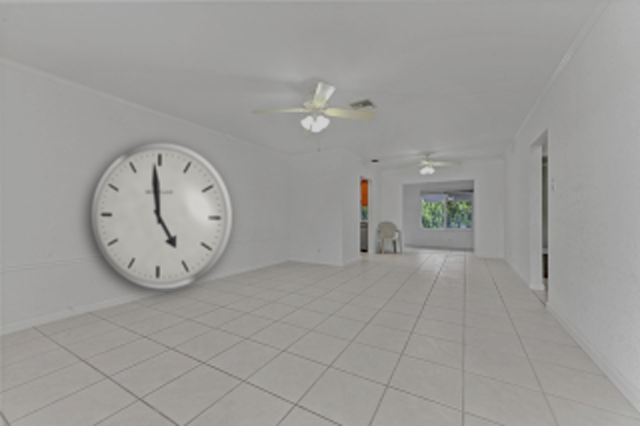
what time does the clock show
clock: 4:59
